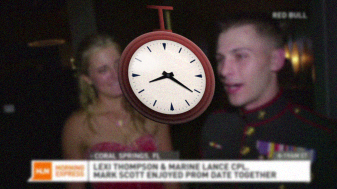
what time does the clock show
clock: 8:21
